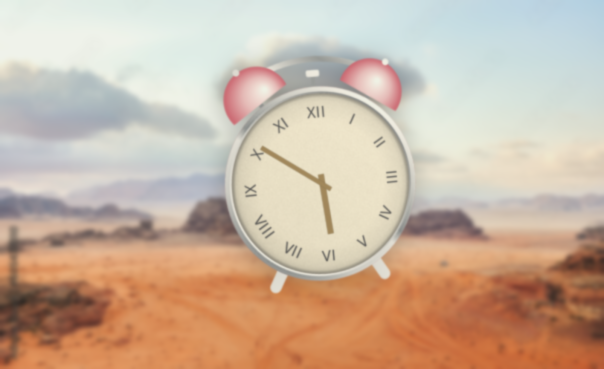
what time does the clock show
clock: 5:51
